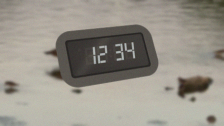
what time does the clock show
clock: 12:34
